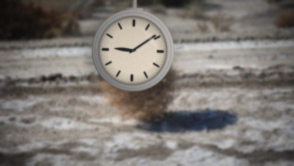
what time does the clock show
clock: 9:09
